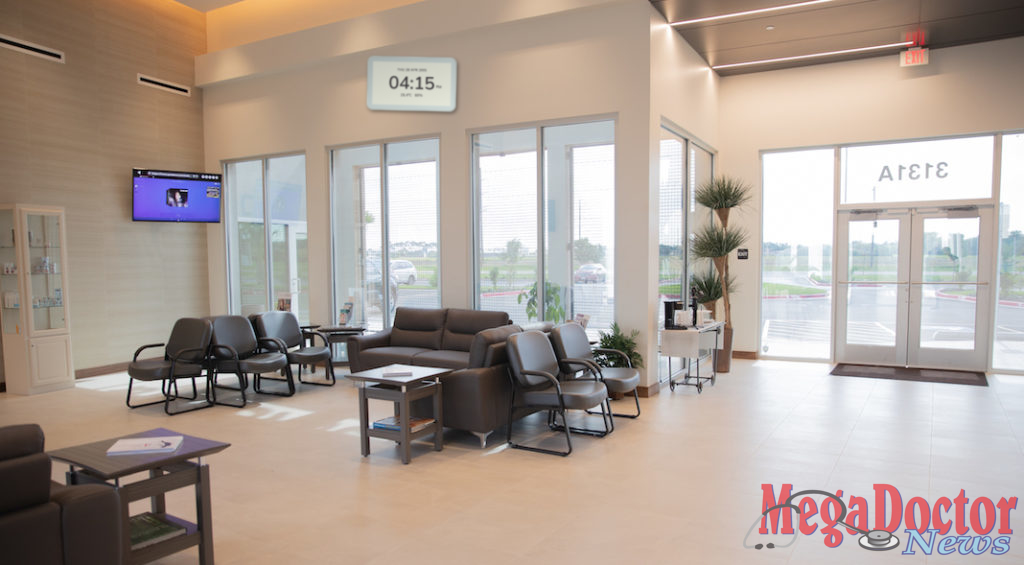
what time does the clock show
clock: 4:15
